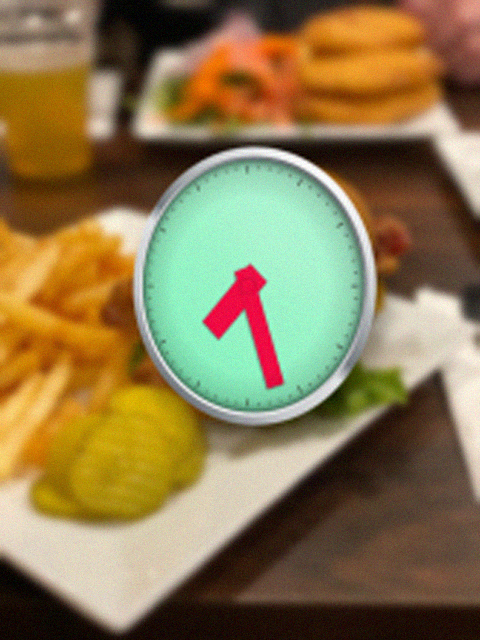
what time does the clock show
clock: 7:27
